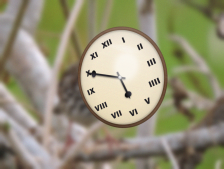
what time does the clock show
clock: 5:50
